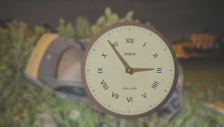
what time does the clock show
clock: 2:54
